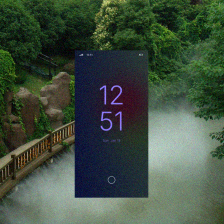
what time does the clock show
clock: 12:51
